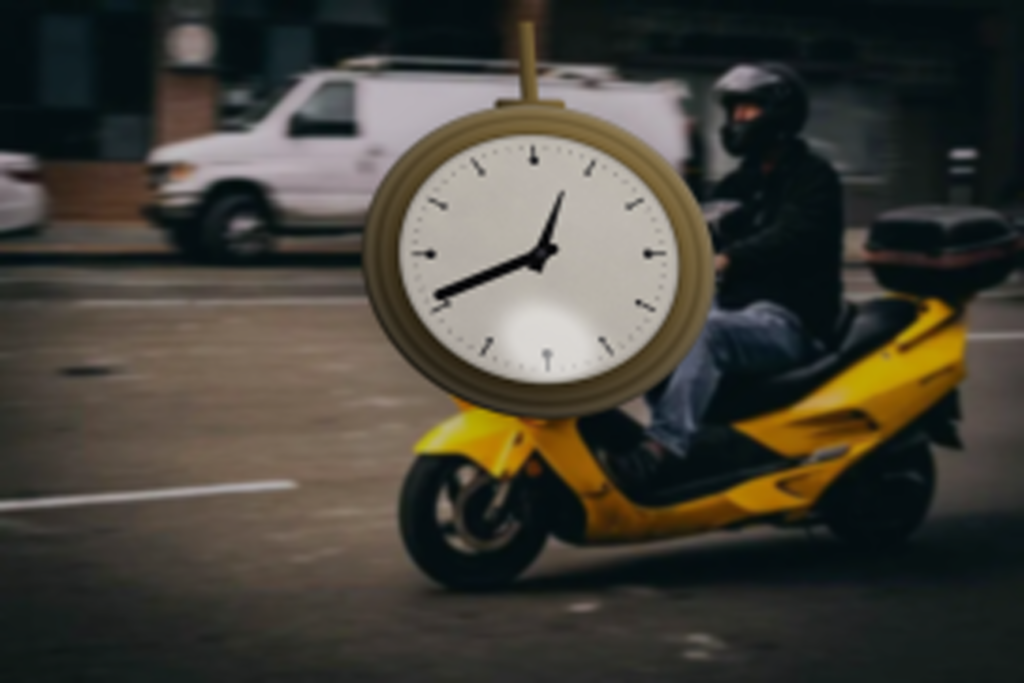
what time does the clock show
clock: 12:41
